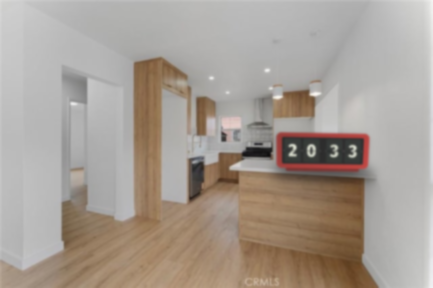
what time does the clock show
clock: 20:33
